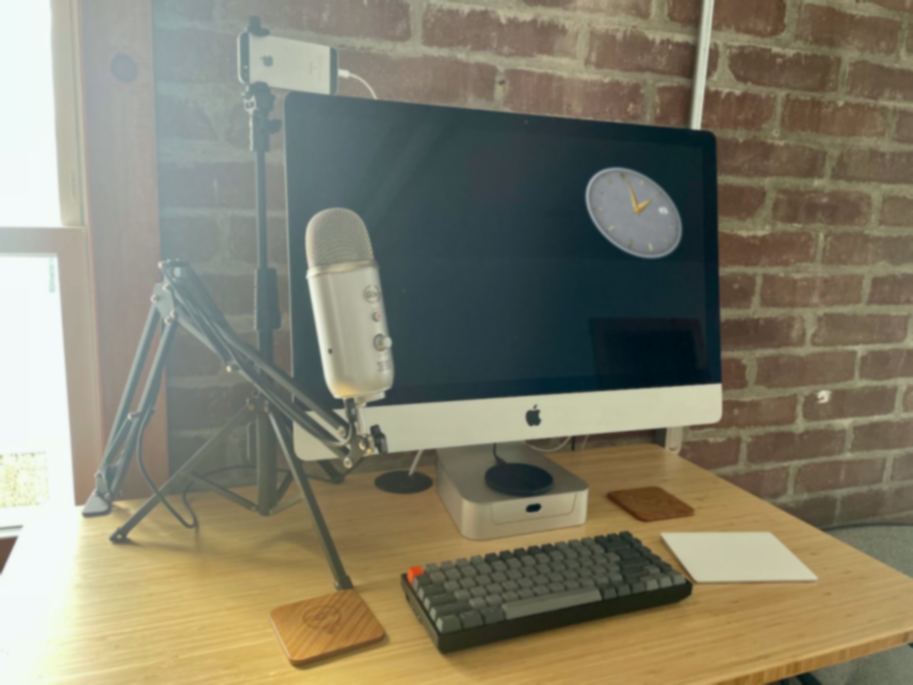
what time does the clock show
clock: 2:01
